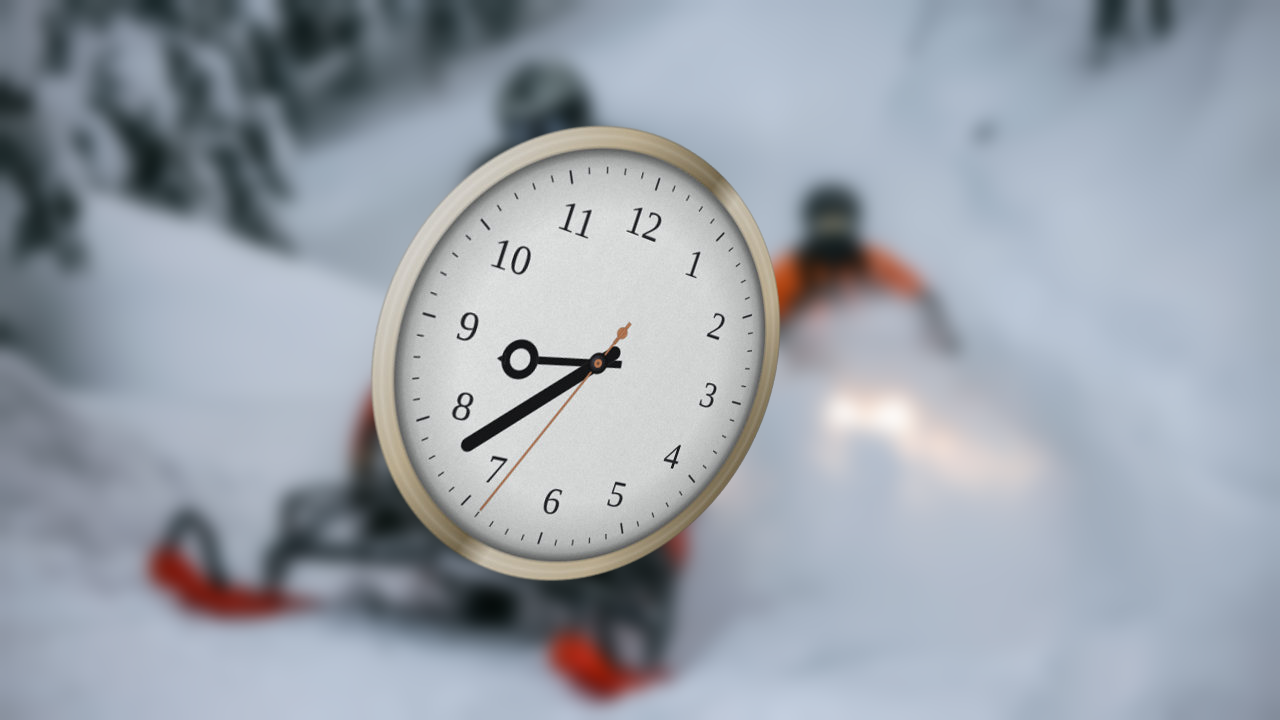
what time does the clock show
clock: 8:37:34
